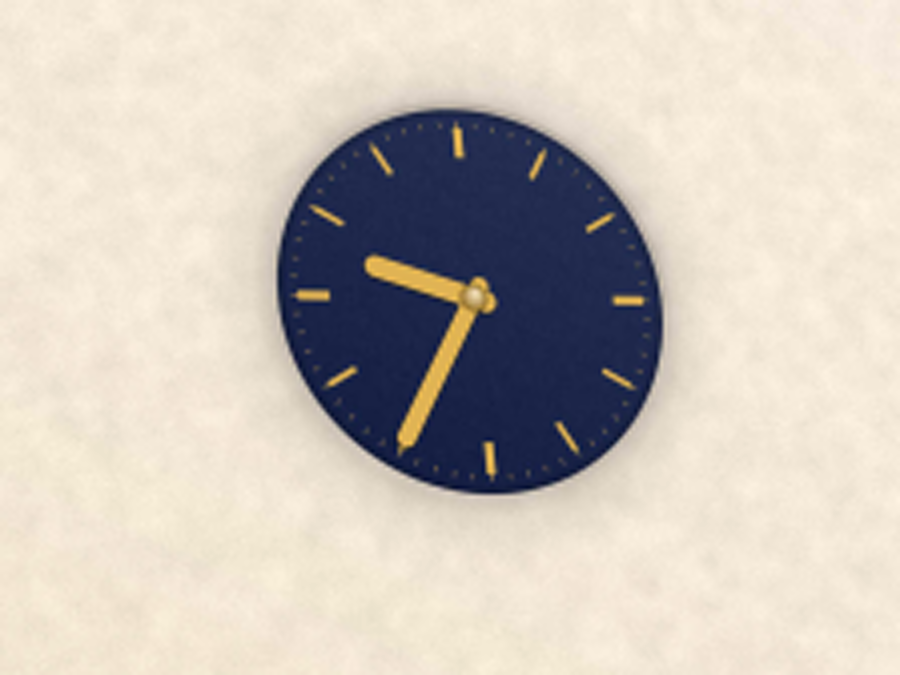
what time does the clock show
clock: 9:35
